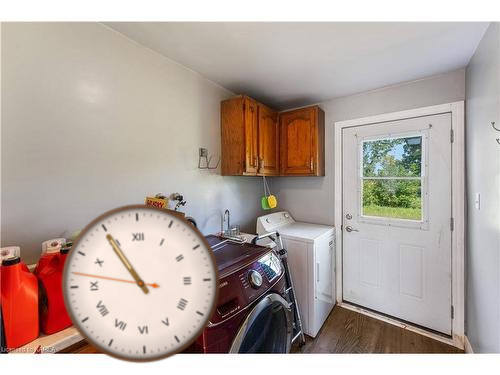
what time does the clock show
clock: 10:54:47
